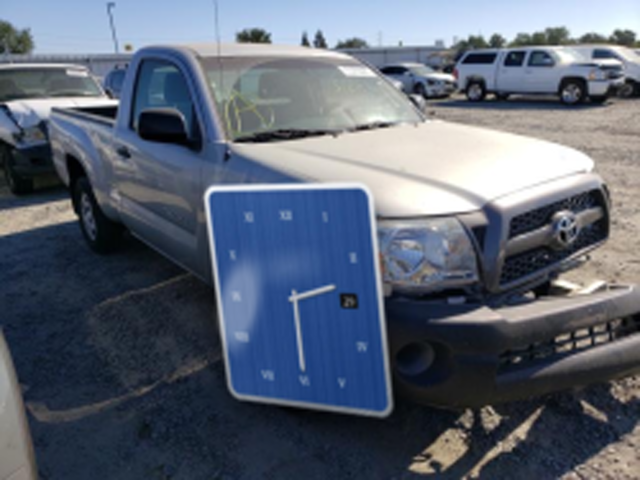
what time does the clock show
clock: 2:30
